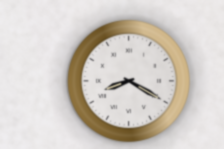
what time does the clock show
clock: 8:20
